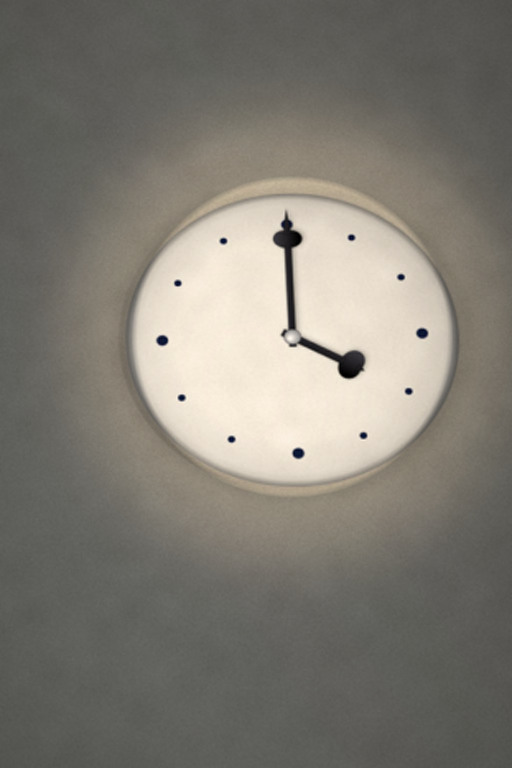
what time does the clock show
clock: 4:00
